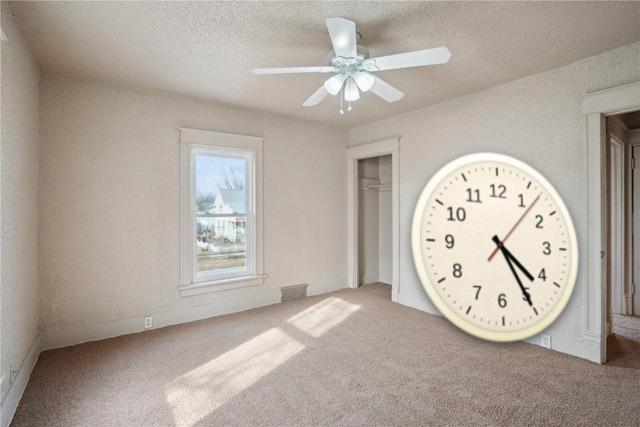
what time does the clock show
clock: 4:25:07
